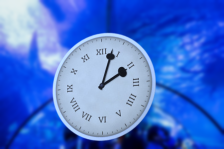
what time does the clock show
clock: 2:03
